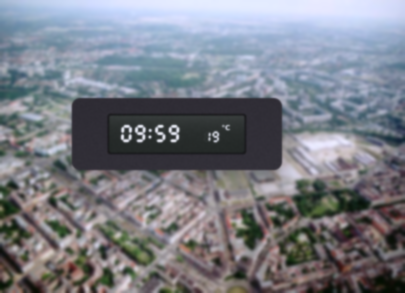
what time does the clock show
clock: 9:59
